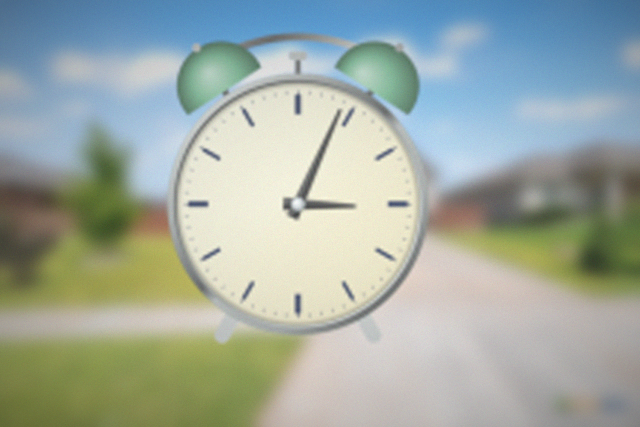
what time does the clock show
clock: 3:04
